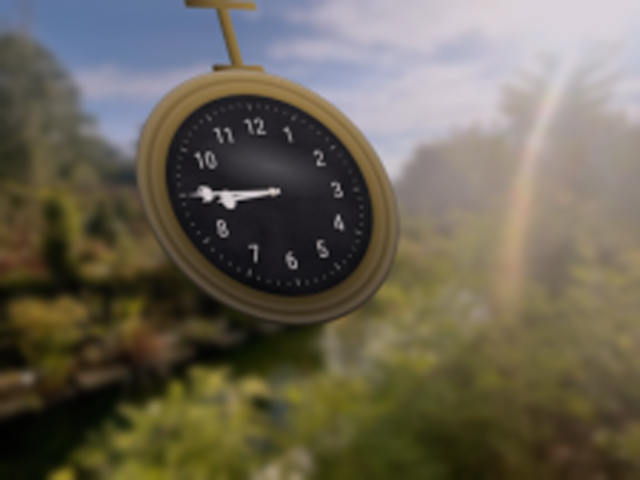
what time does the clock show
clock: 8:45
